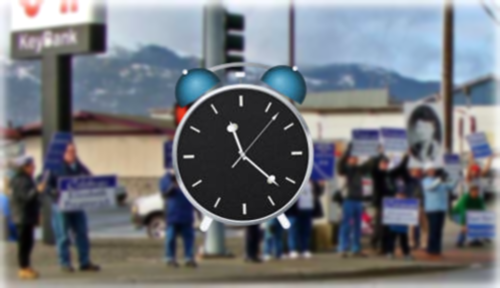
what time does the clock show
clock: 11:22:07
